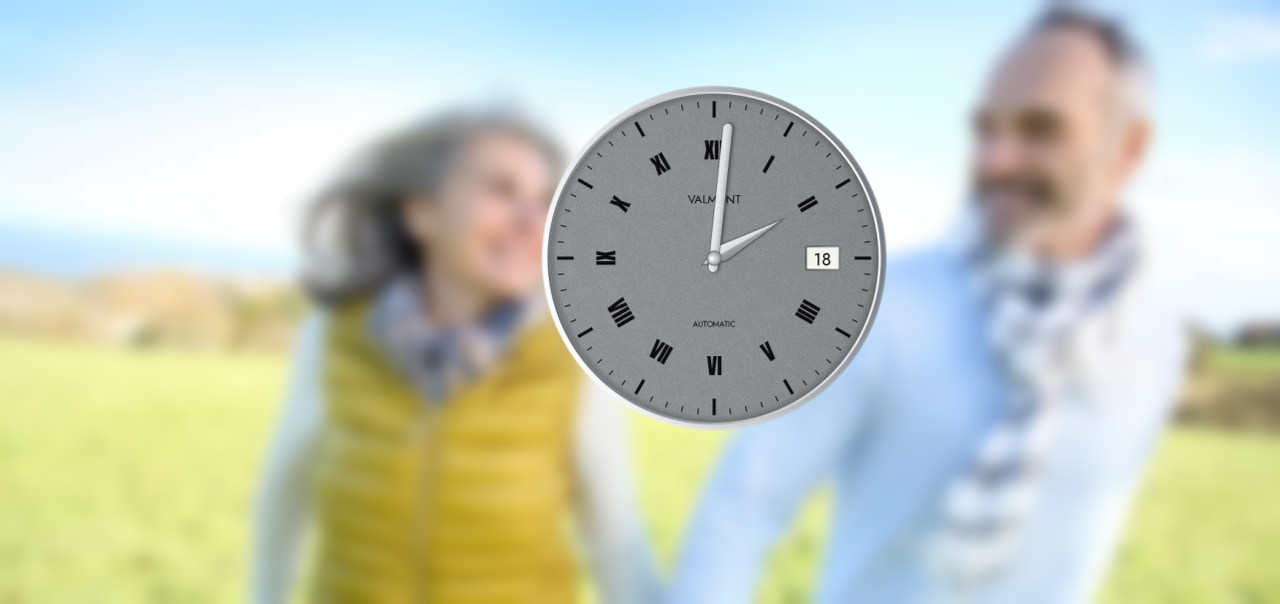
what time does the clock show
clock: 2:01
